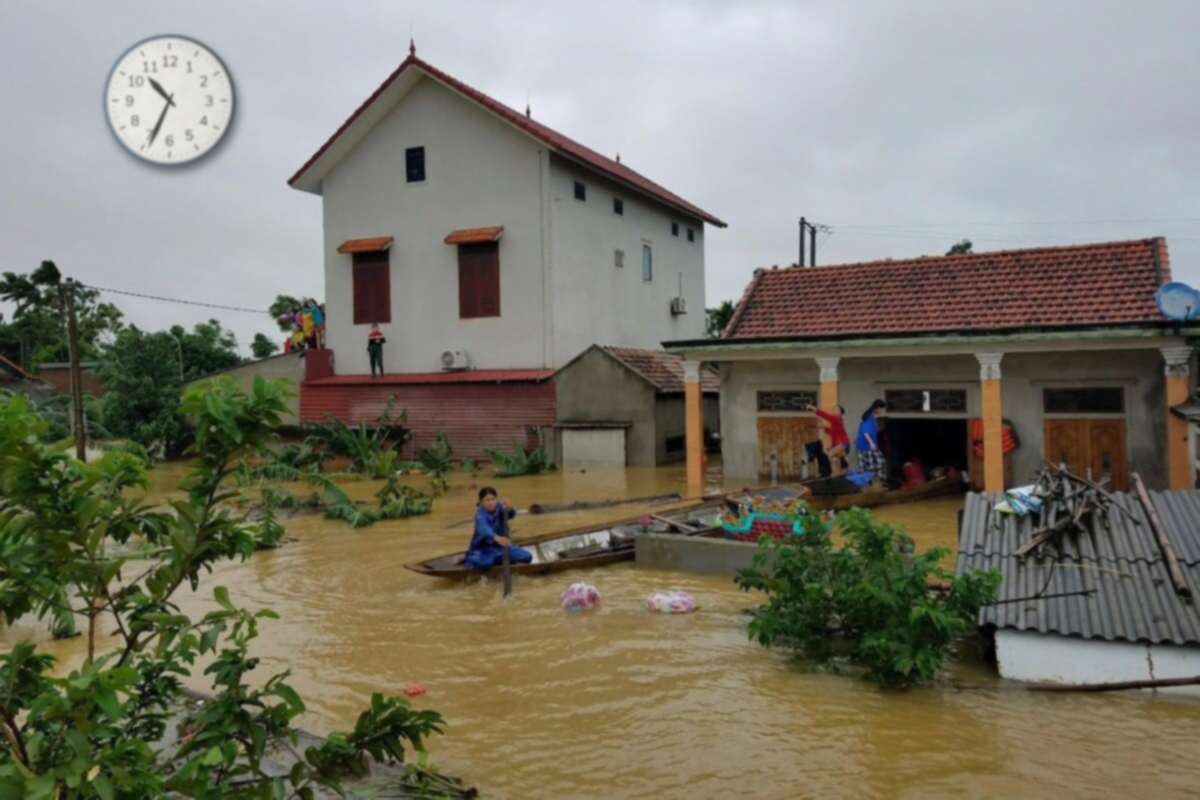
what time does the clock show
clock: 10:34
